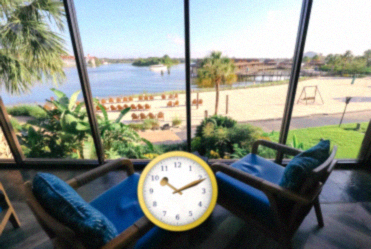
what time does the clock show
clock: 10:11
